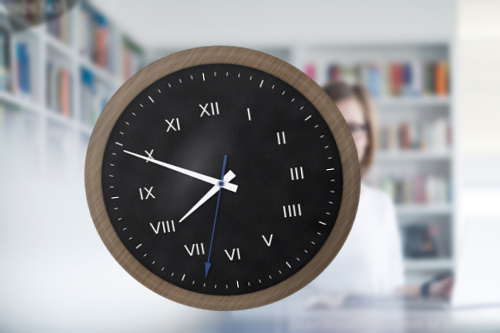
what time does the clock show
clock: 7:49:33
